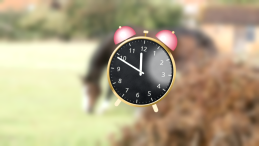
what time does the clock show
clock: 11:49
